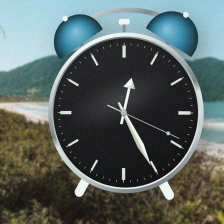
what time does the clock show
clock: 12:25:19
